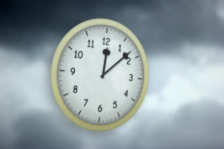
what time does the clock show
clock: 12:08
